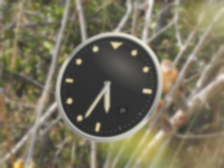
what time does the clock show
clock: 5:34
